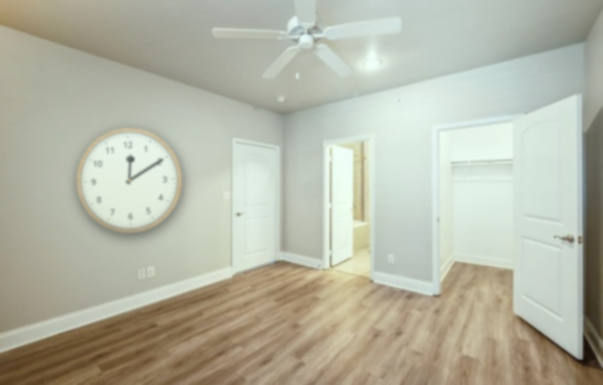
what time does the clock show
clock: 12:10
